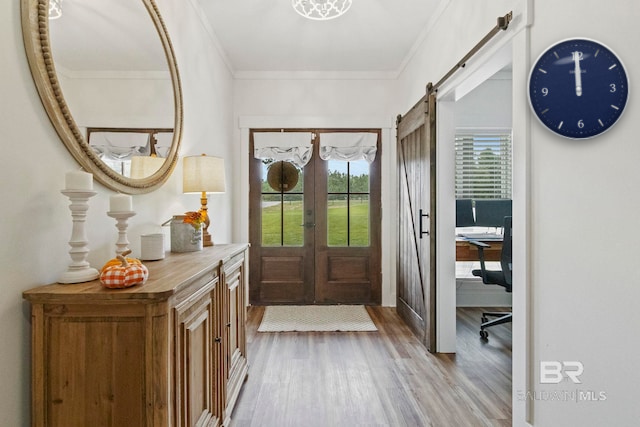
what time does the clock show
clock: 12:00
